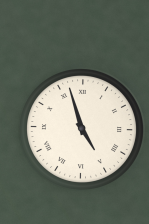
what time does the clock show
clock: 4:57
